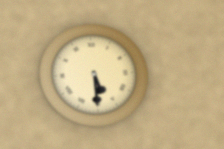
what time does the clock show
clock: 5:30
